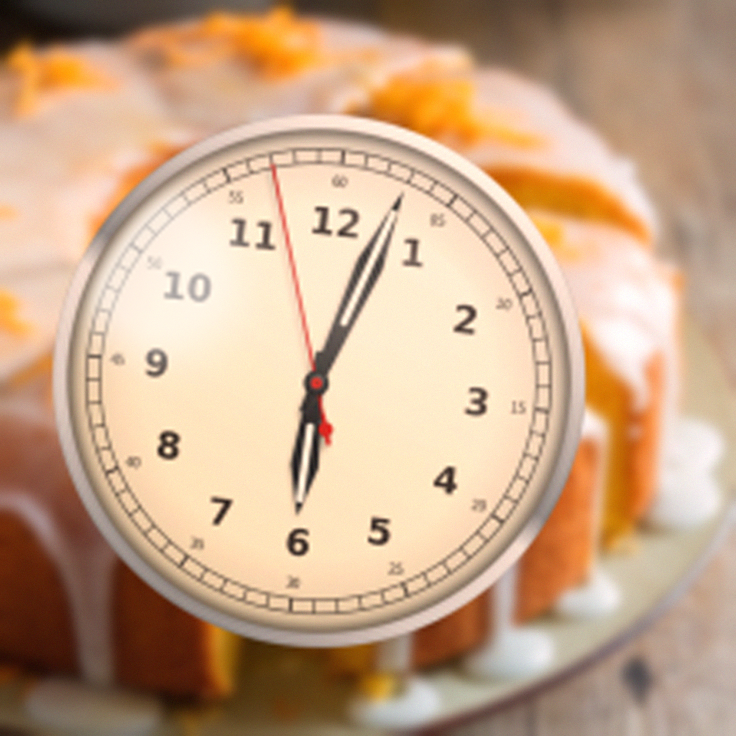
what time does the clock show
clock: 6:02:57
